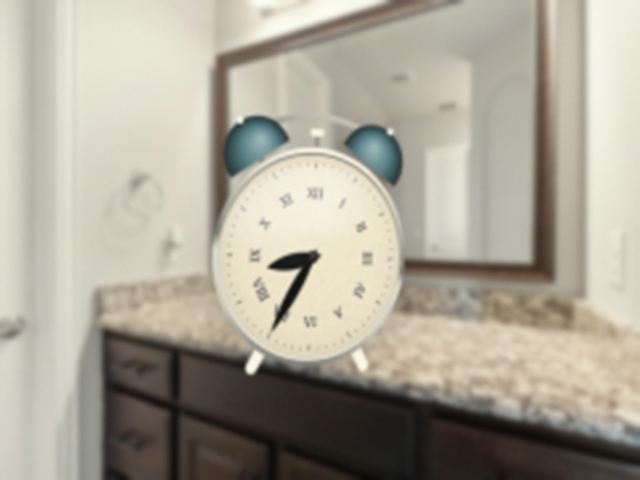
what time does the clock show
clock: 8:35
